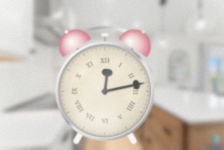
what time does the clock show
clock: 12:13
